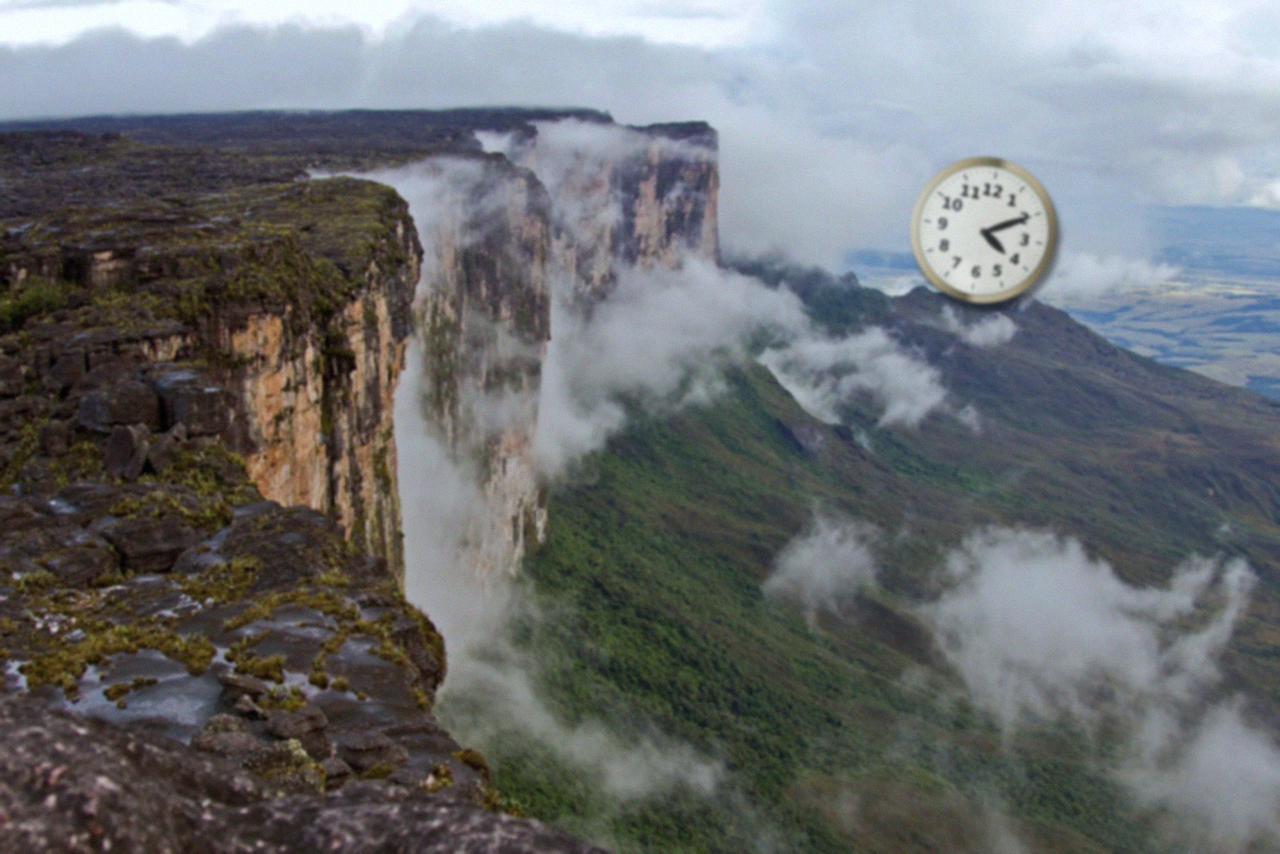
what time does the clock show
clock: 4:10
